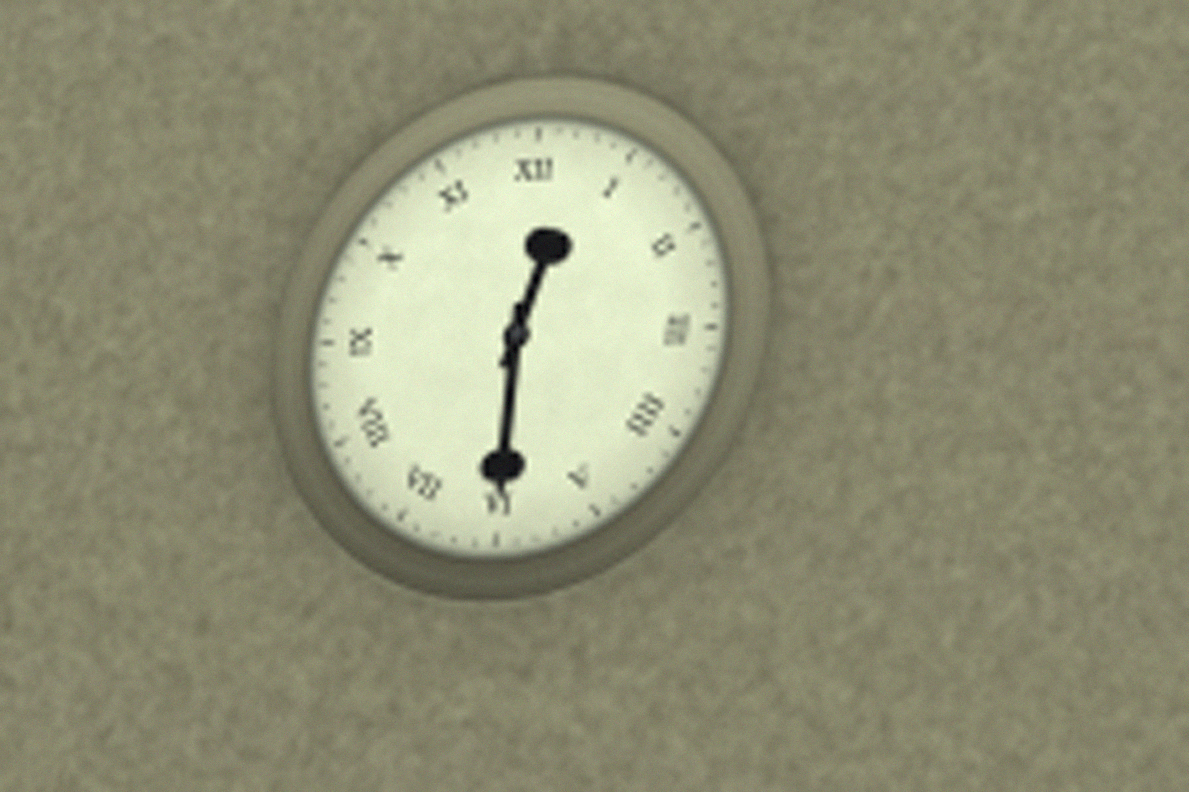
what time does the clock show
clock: 12:30
